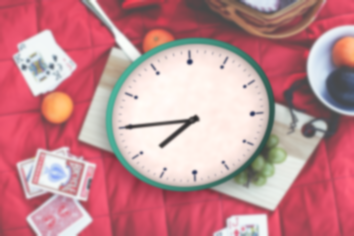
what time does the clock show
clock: 7:45
